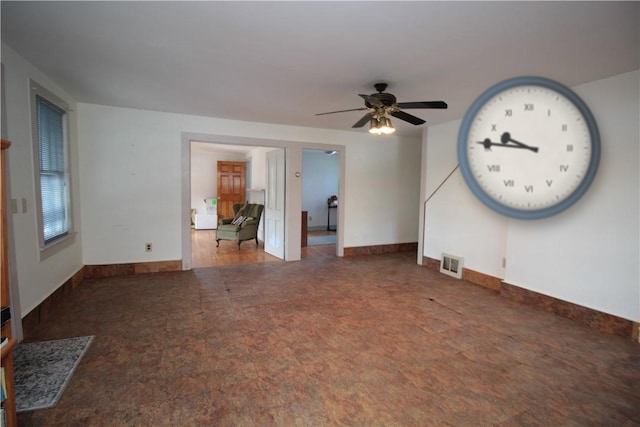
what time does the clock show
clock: 9:46
